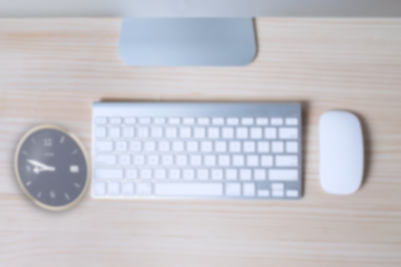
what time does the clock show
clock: 8:48
